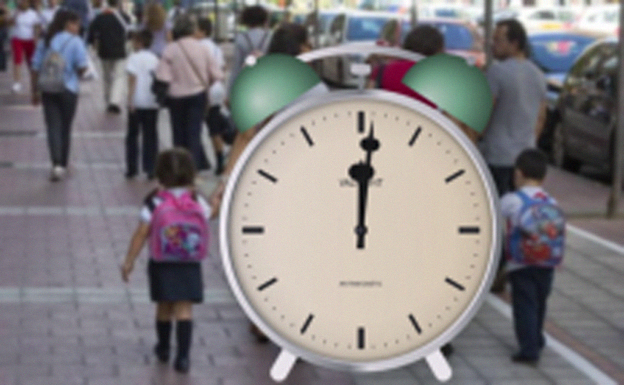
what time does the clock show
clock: 12:01
